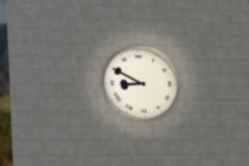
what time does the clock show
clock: 8:50
